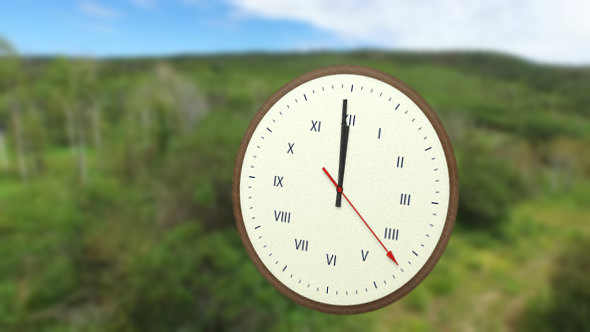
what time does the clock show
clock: 11:59:22
